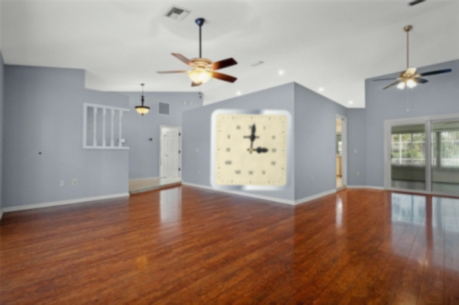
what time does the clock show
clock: 3:01
